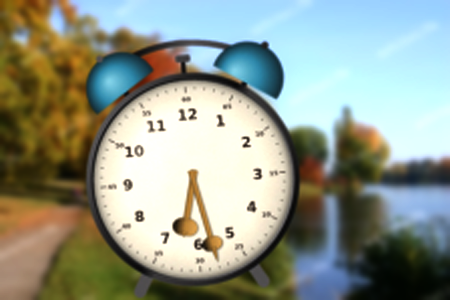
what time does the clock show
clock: 6:28
